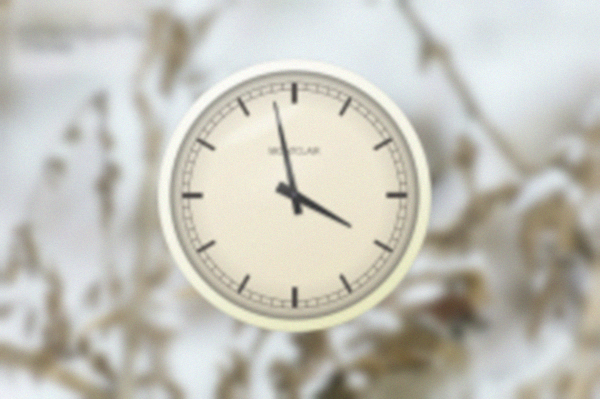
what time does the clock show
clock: 3:58
